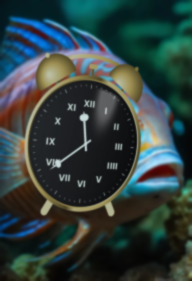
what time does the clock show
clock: 11:39
